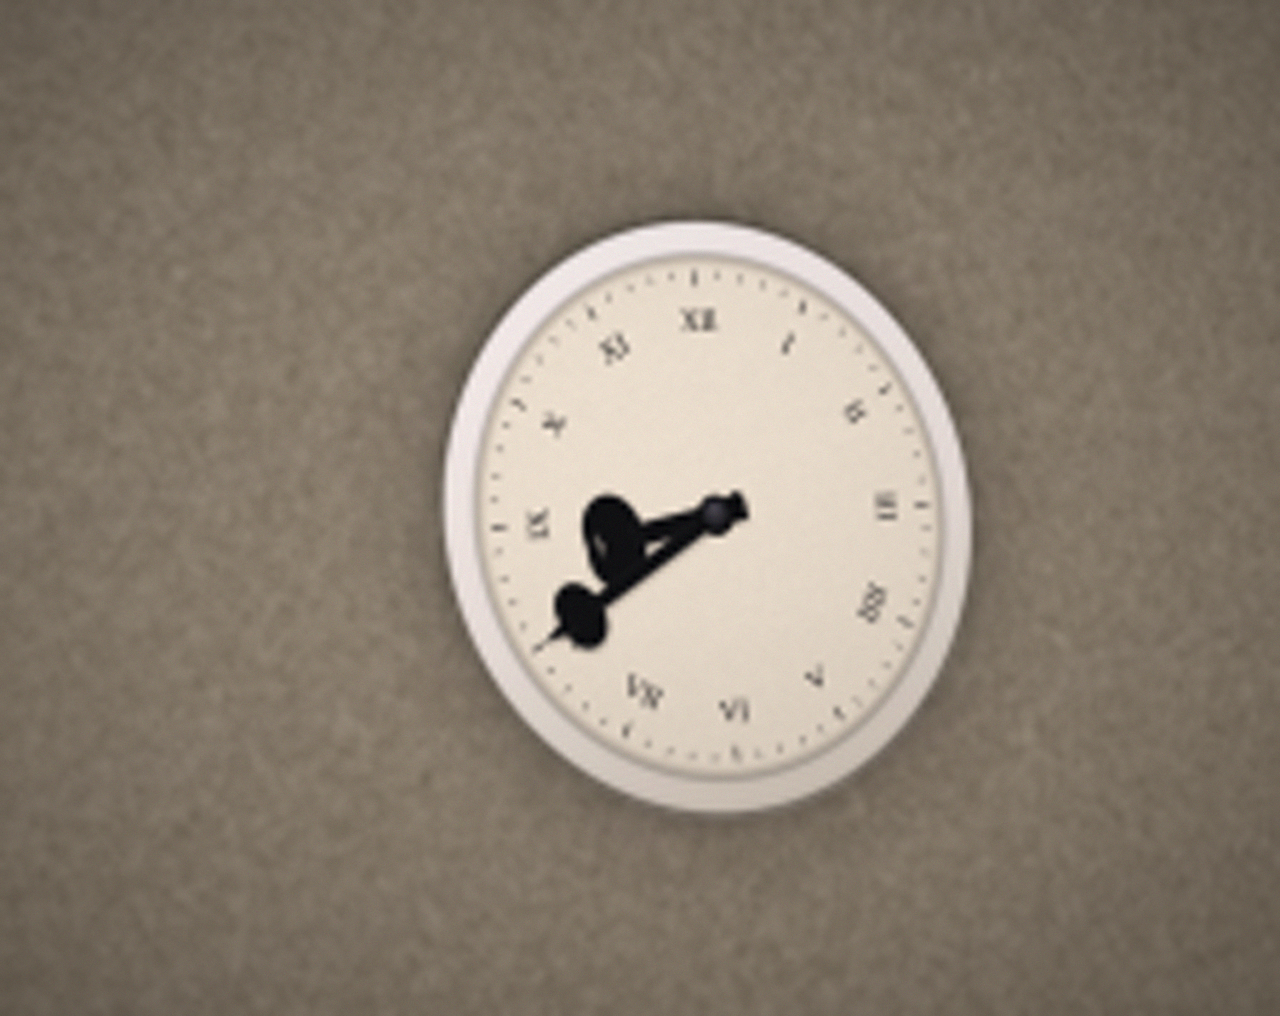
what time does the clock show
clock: 8:40
